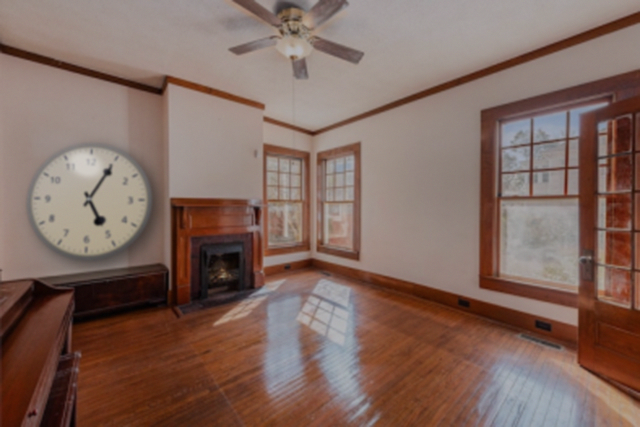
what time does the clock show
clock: 5:05
